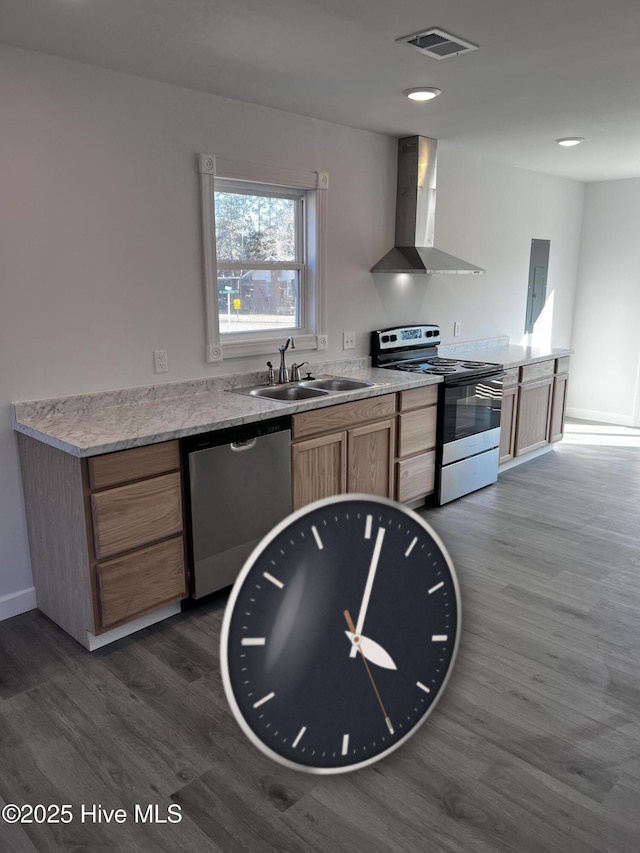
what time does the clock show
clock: 4:01:25
